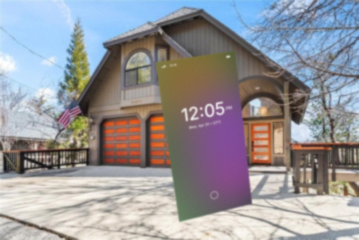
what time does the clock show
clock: 12:05
